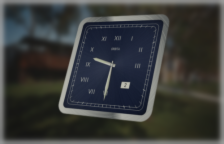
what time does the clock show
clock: 9:30
